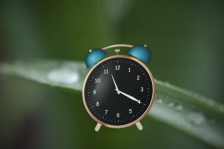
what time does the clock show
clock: 11:20
